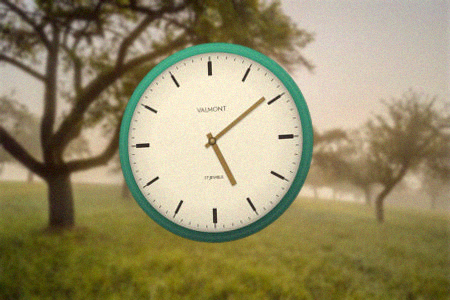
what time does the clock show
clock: 5:09
